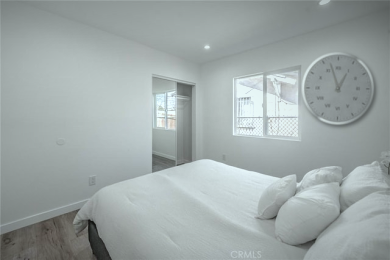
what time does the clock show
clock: 12:57
